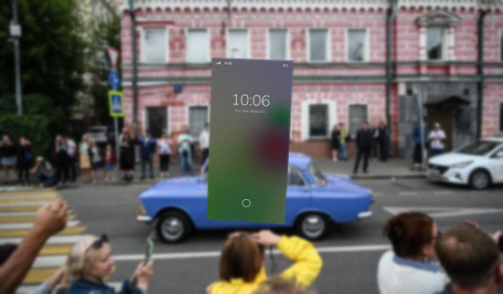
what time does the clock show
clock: 10:06
